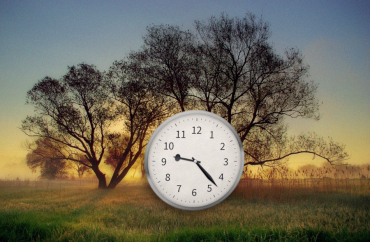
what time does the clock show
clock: 9:23
